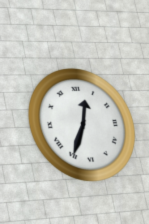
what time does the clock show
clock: 12:35
